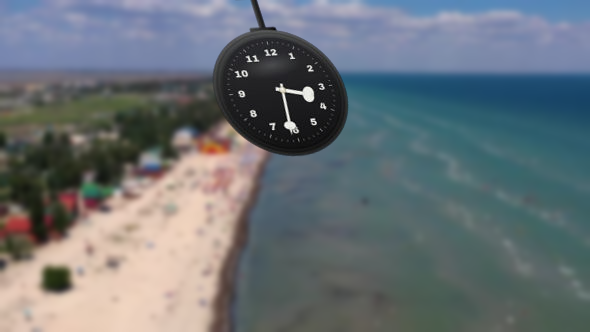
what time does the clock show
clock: 3:31
